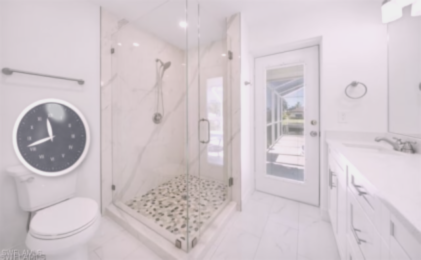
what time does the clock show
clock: 11:42
